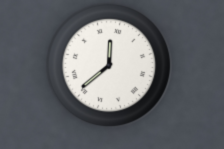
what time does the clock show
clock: 11:36
